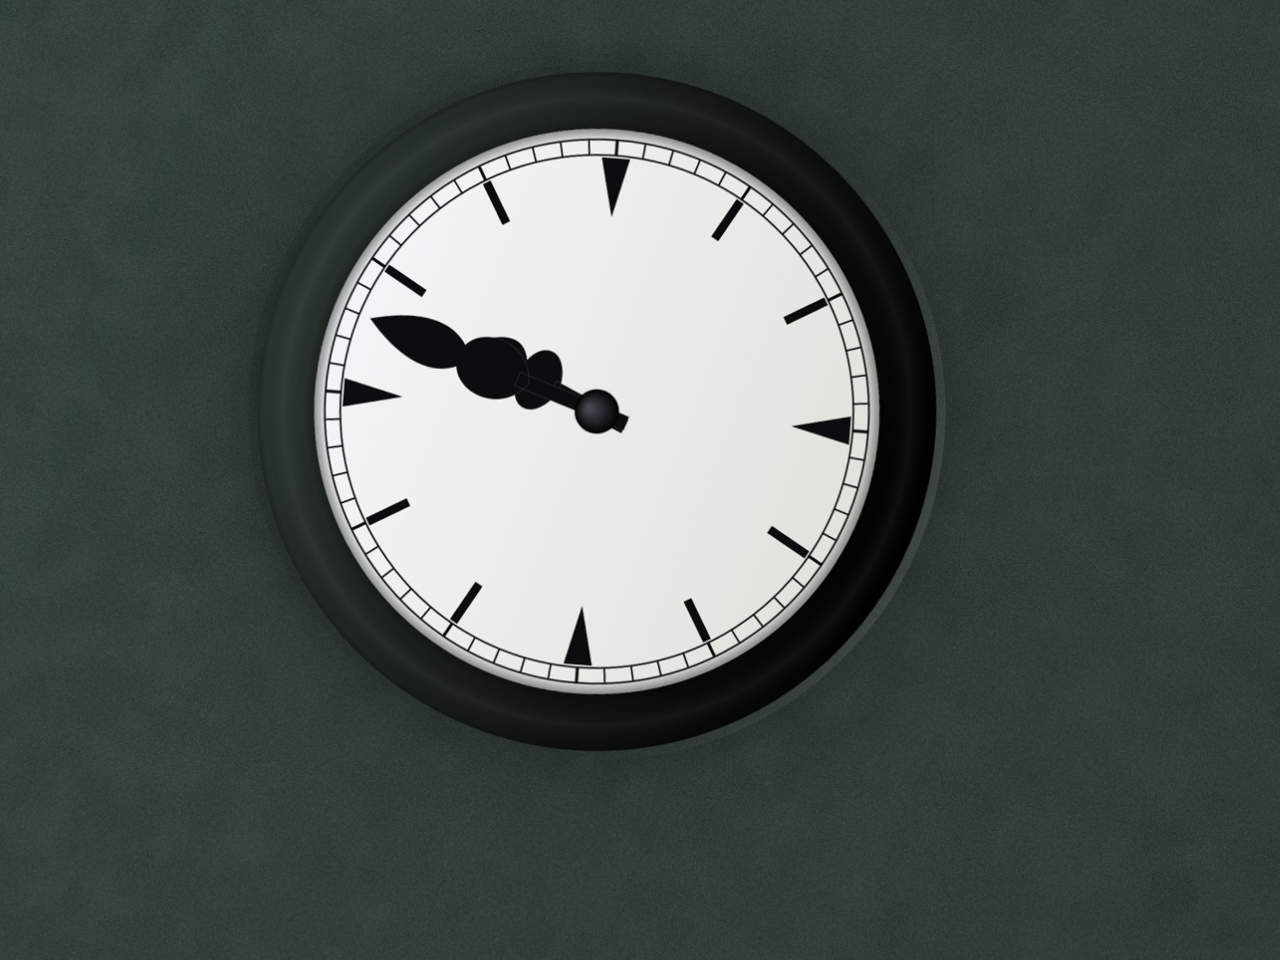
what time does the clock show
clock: 9:48
